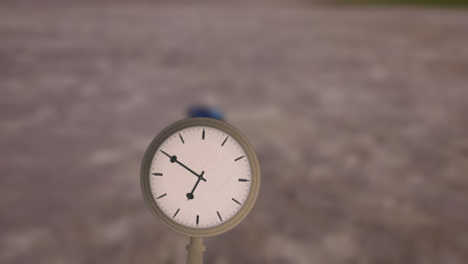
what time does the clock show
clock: 6:50
